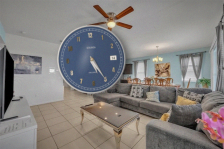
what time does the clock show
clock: 5:25
